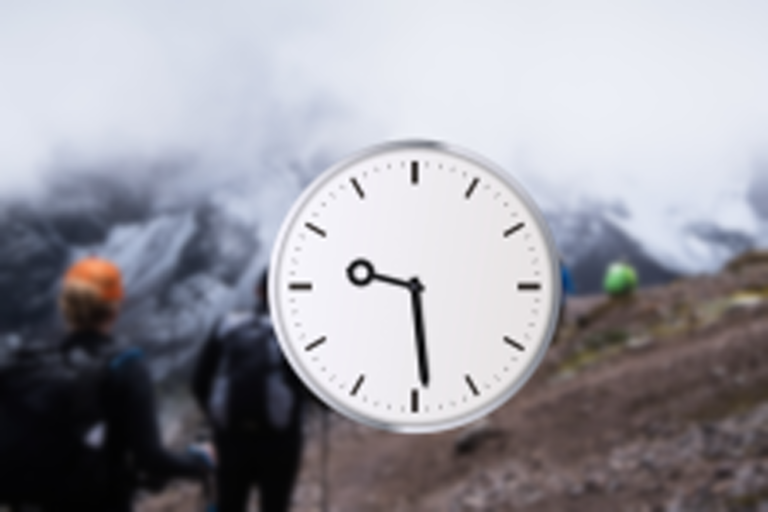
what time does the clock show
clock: 9:29
